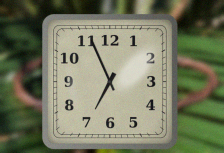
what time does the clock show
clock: 6:56
